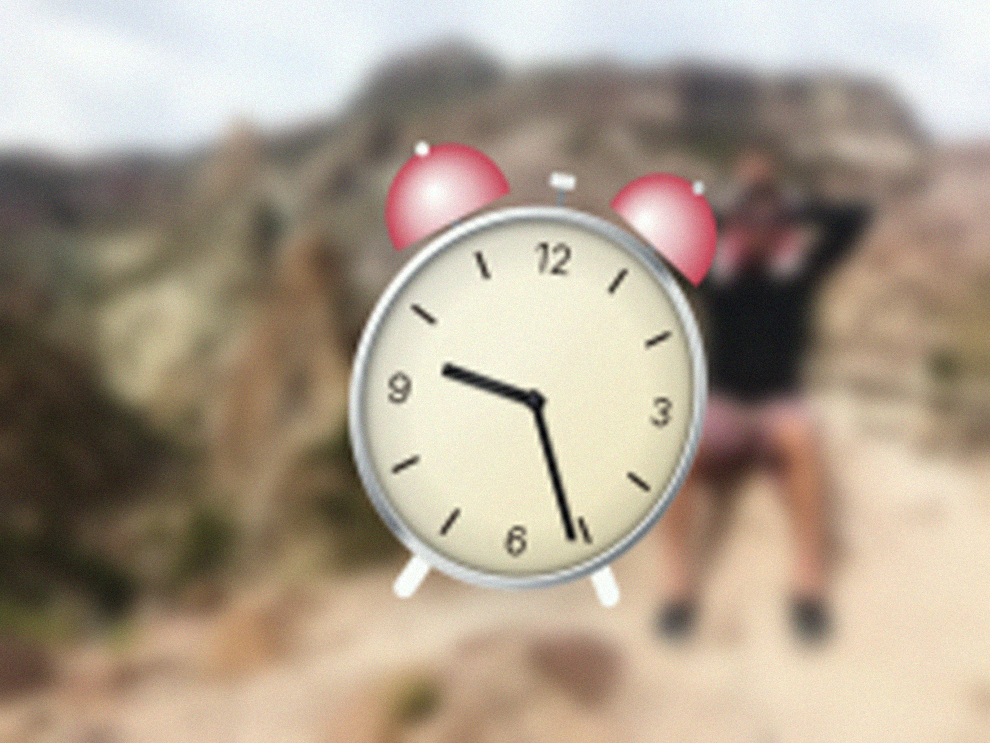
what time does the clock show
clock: 9:26
